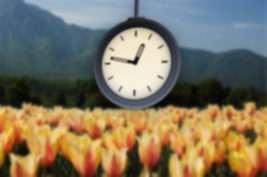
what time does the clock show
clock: 12:47
